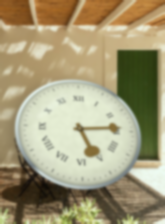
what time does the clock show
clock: 5:14
